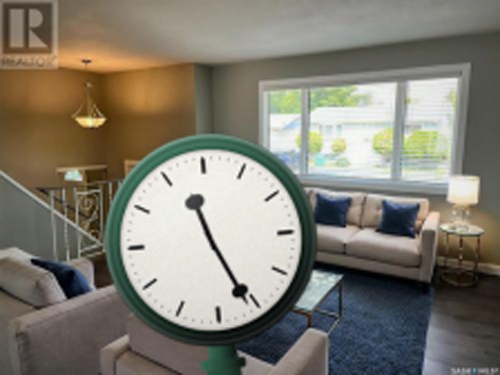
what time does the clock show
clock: 11:26
